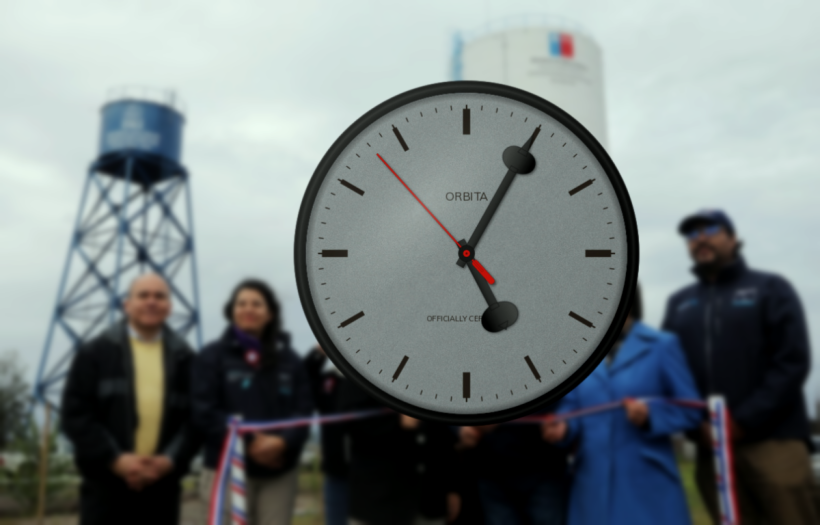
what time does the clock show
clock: 5:04:53
